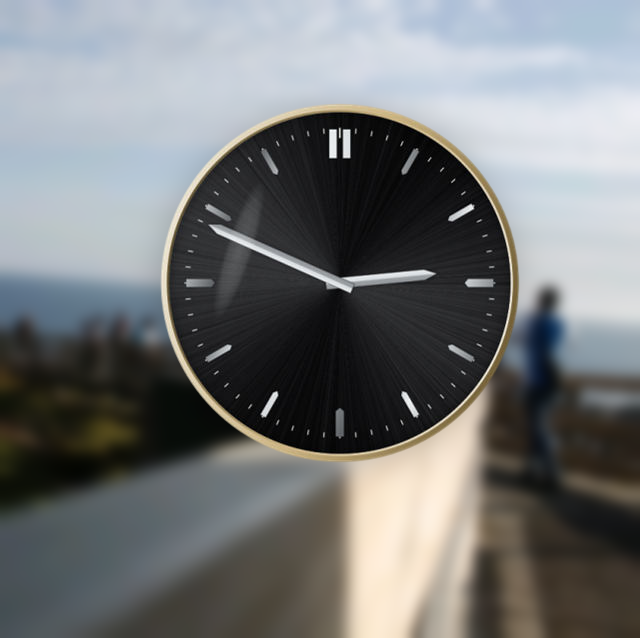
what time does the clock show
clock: 2:49
